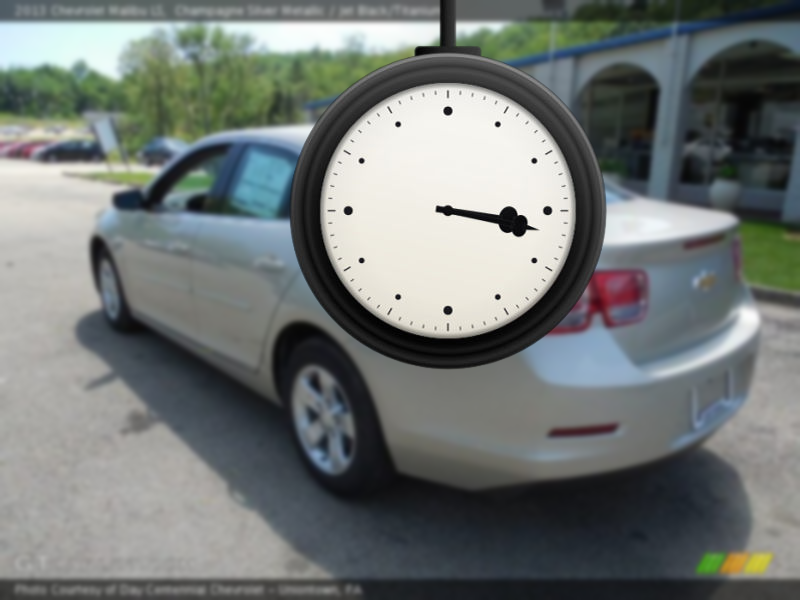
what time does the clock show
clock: 3:17
